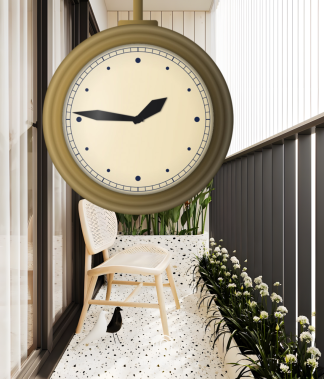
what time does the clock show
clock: 1:46
